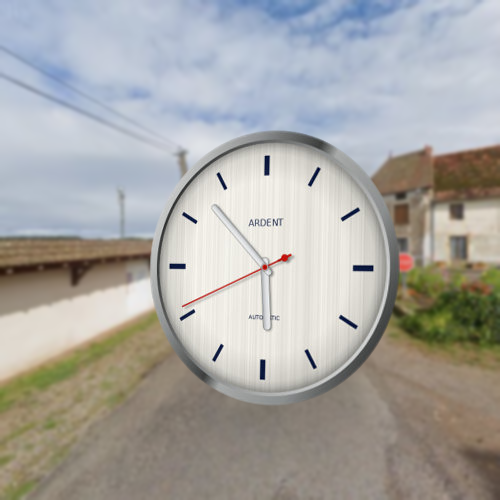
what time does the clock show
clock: 5:52:41
